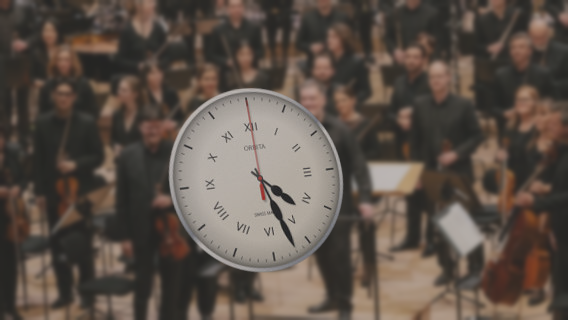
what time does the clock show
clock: 4:27:00
